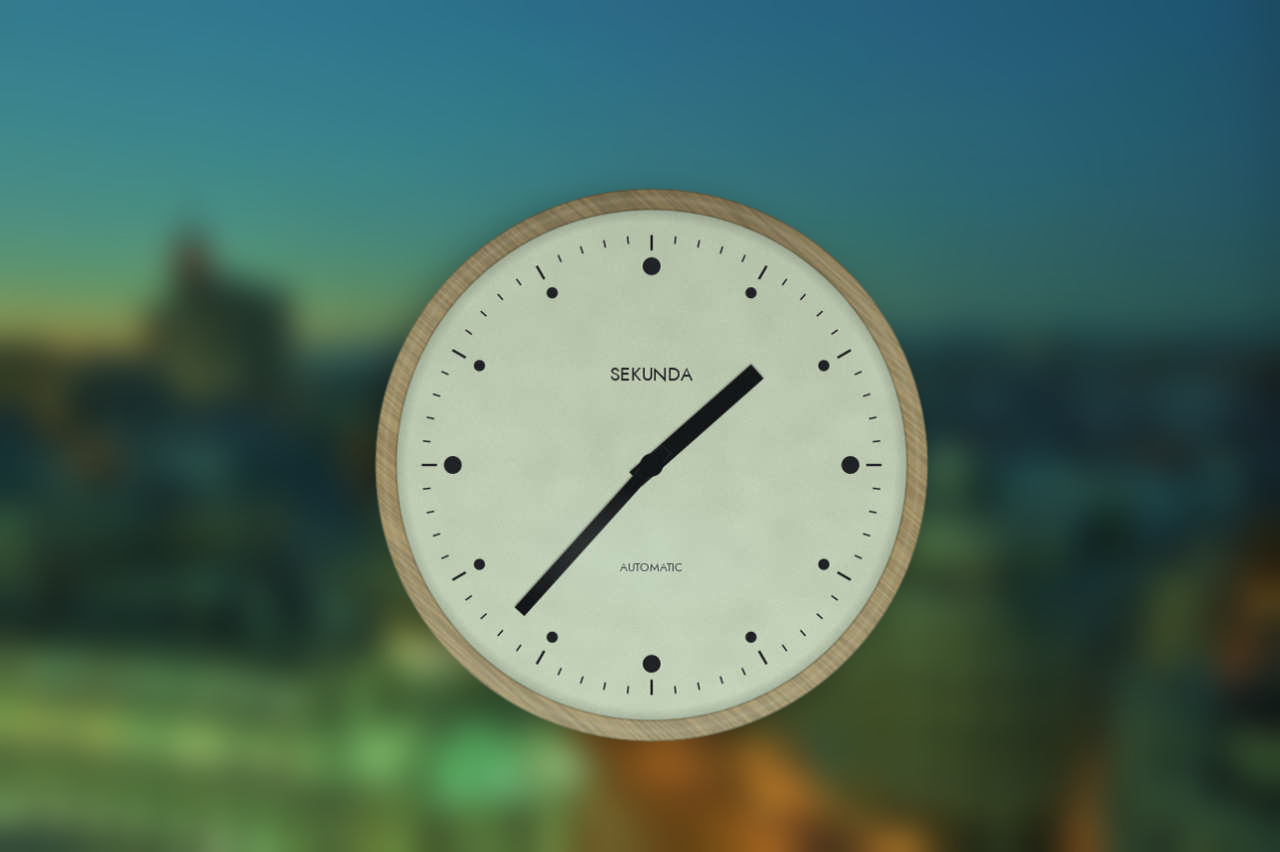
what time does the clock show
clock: 1:37
